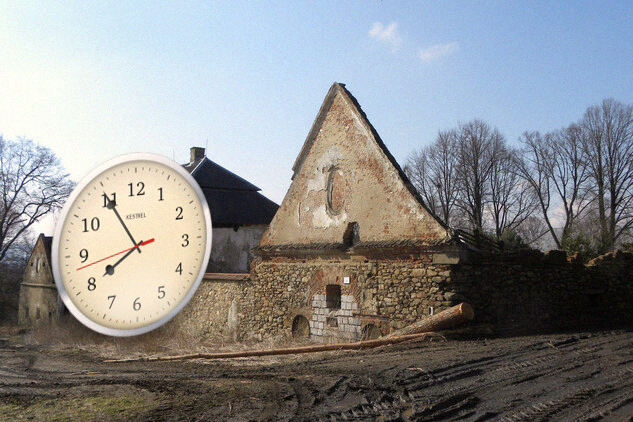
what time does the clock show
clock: 7:54:43
